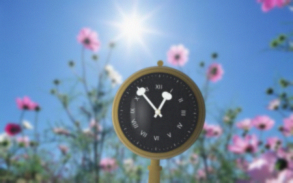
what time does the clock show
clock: 12:53
